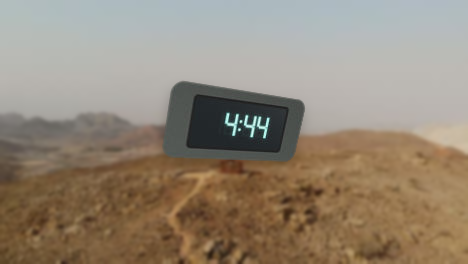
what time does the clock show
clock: 4:44
